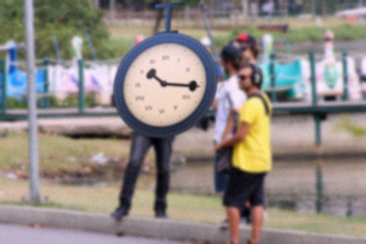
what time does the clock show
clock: 10:16
